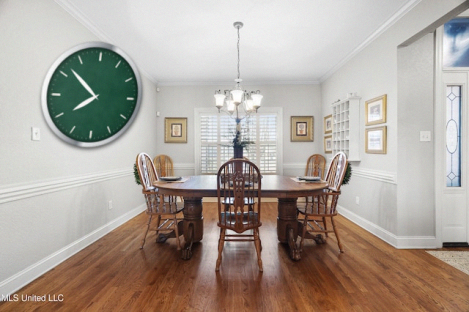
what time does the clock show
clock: 7:52
